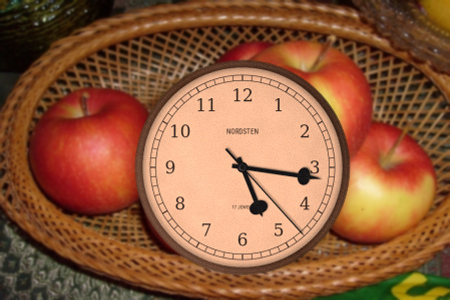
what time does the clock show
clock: 5:16:23
